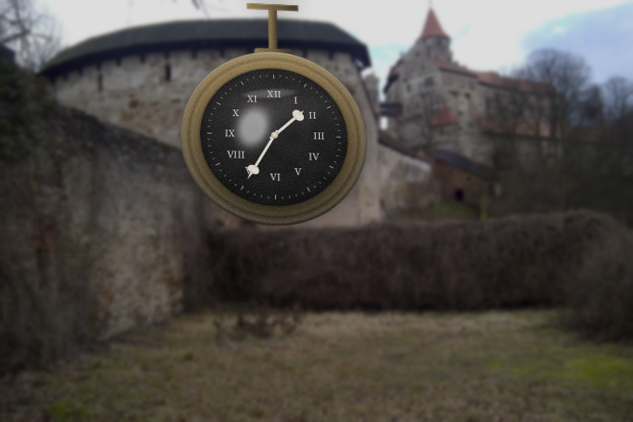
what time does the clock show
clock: 1:35
